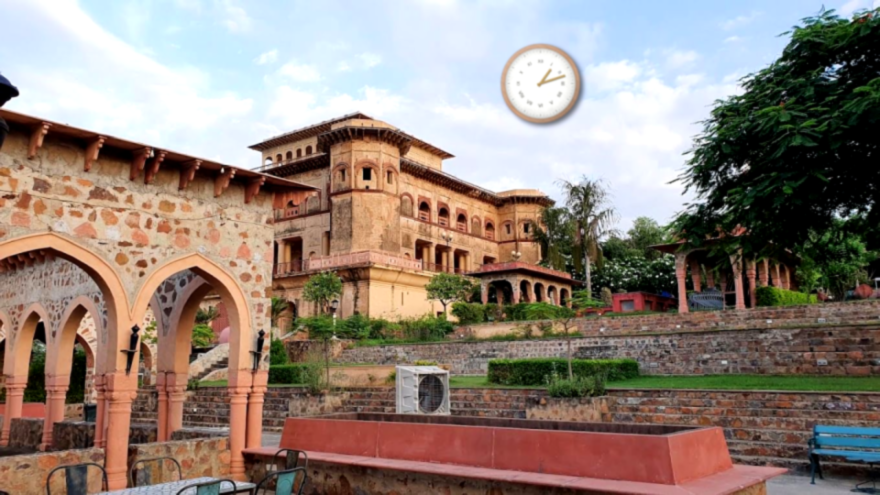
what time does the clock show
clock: 1:12
